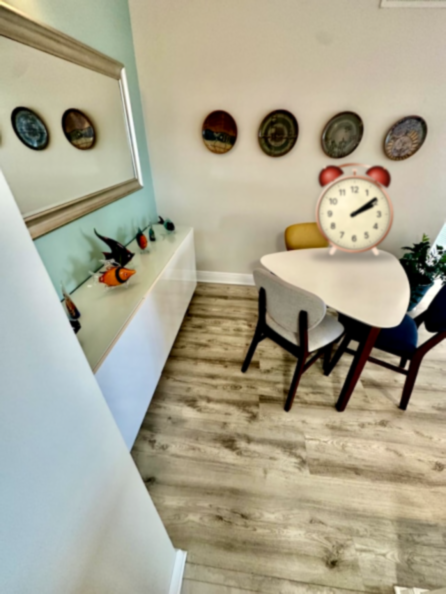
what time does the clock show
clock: 2:09
